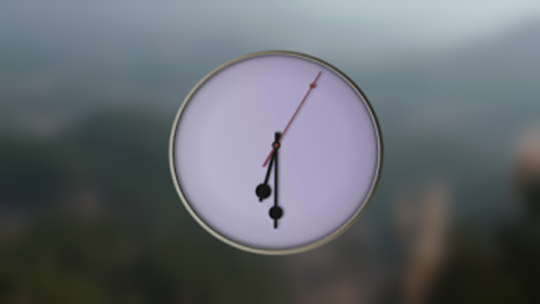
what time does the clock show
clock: 6:30:05
